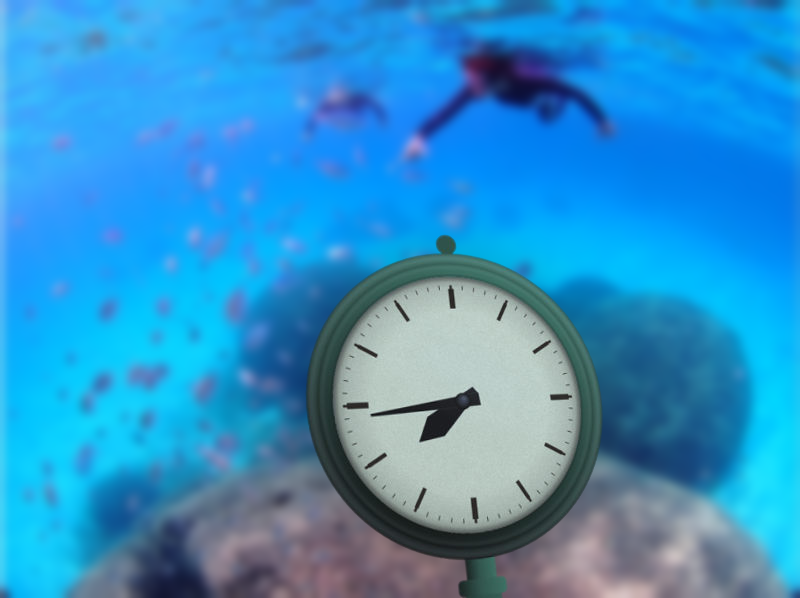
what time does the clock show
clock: 7:44
